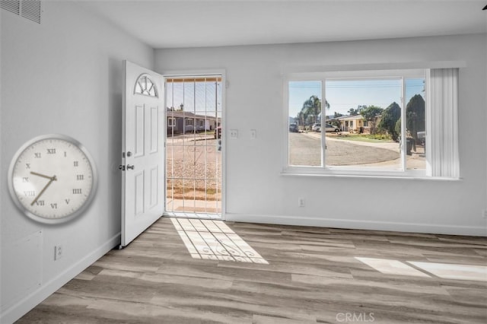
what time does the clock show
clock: 9:37
